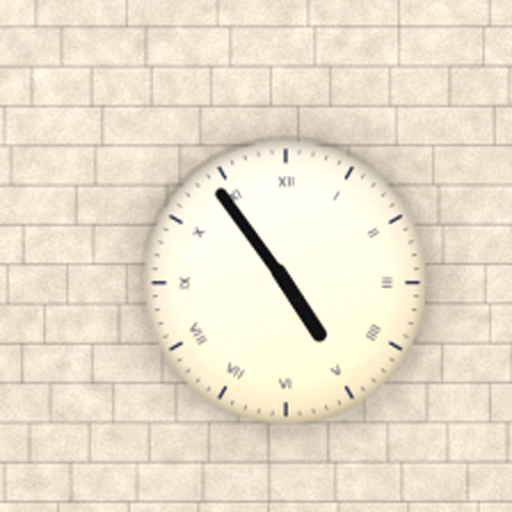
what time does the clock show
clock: 4:54
